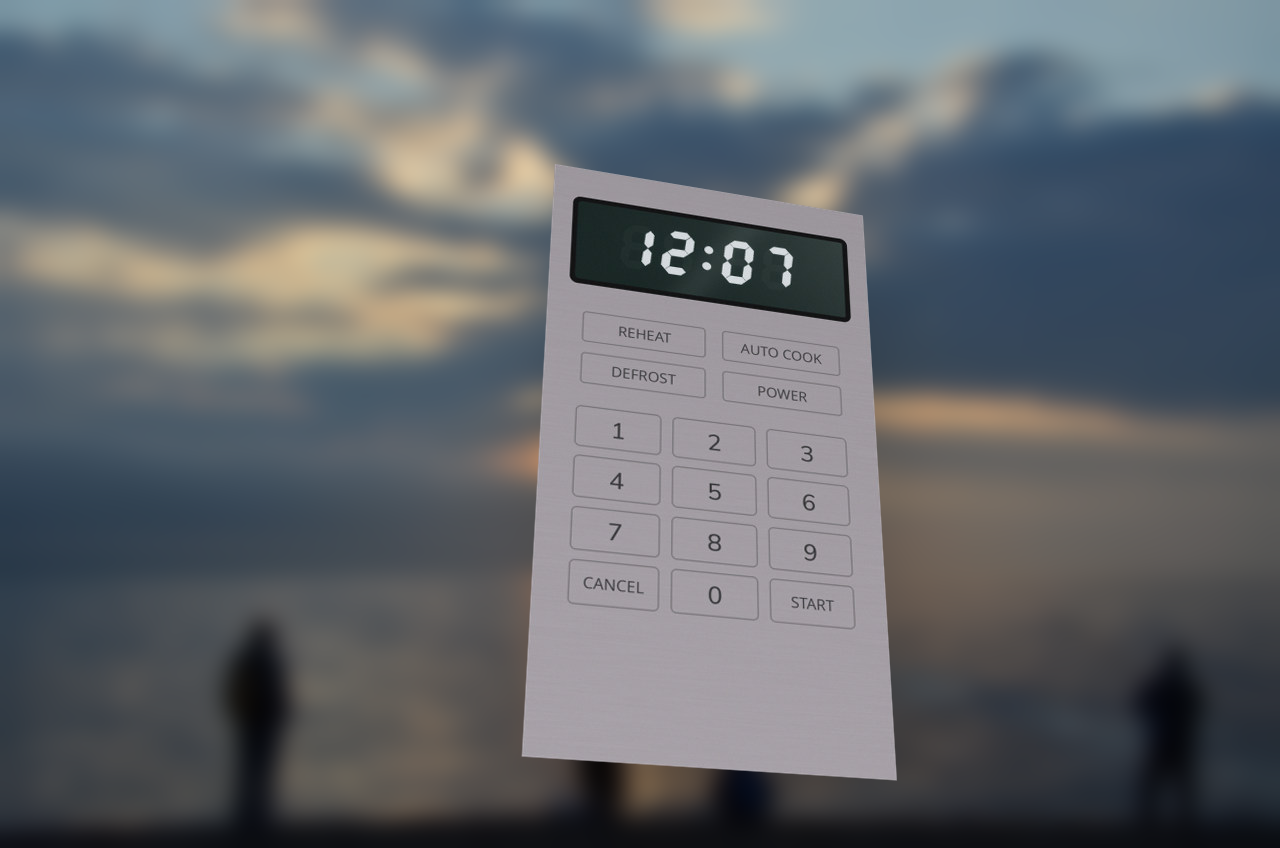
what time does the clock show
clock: 12:07
